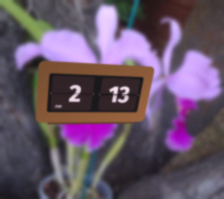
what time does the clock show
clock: 2:13
